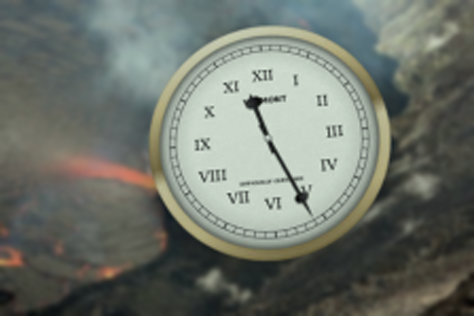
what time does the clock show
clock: 11:26
